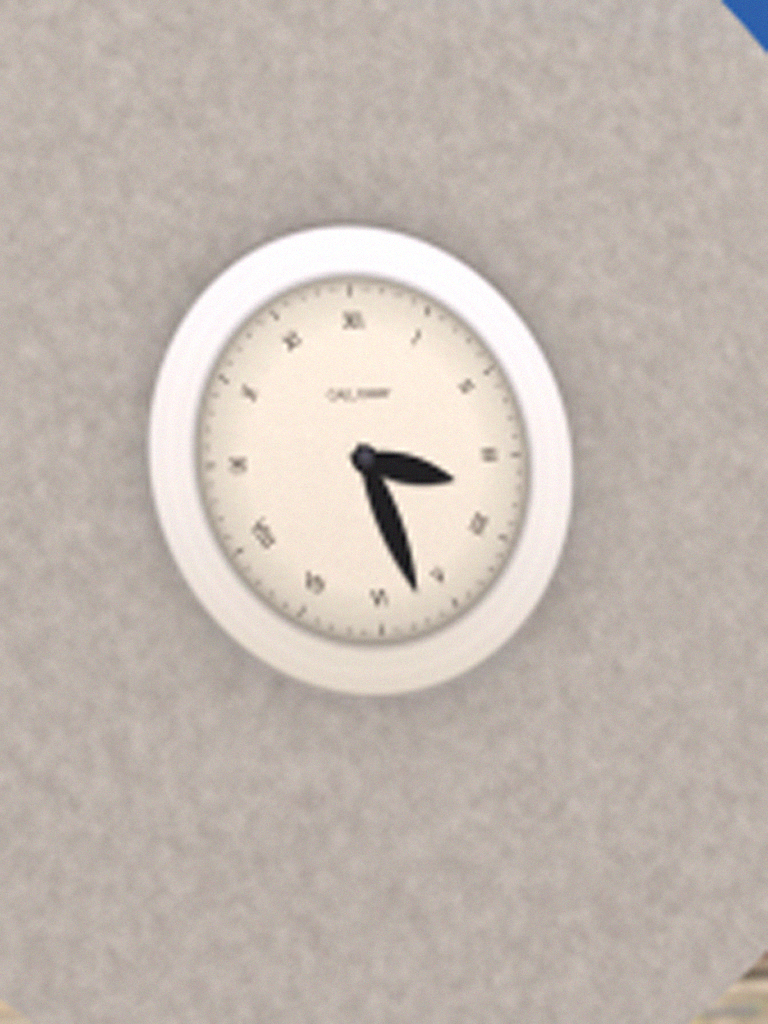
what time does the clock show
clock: 3:27
